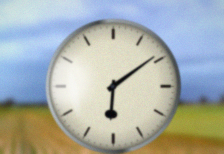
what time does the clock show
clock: 6:09
